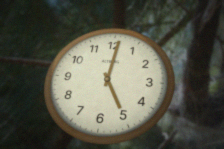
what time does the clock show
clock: 5:01
